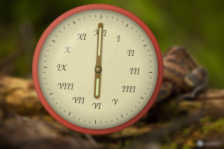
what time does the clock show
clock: 6:00
